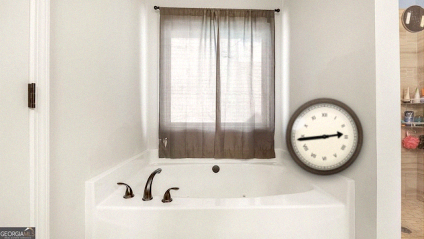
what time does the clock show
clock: 2:44
